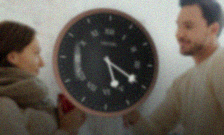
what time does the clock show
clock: 5:20
